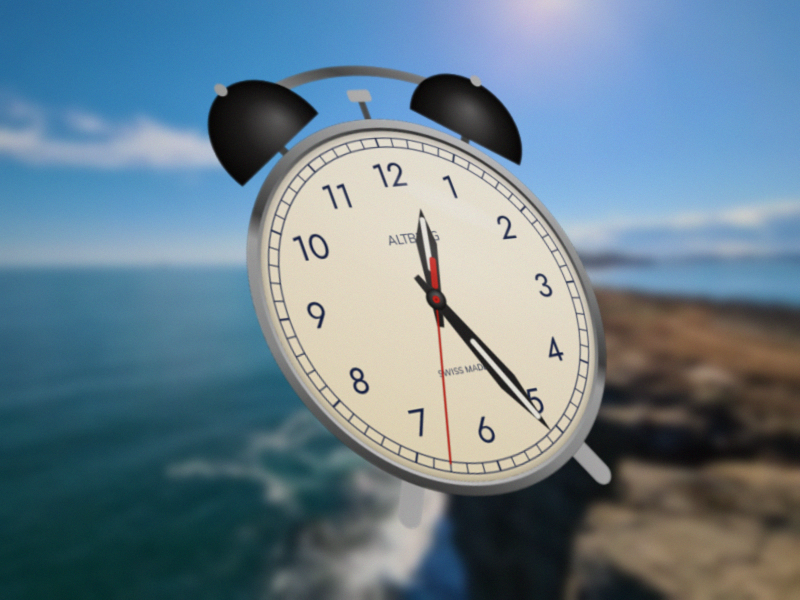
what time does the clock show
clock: 12:25:33
